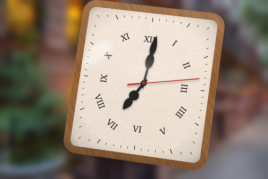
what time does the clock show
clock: 7:01:13
